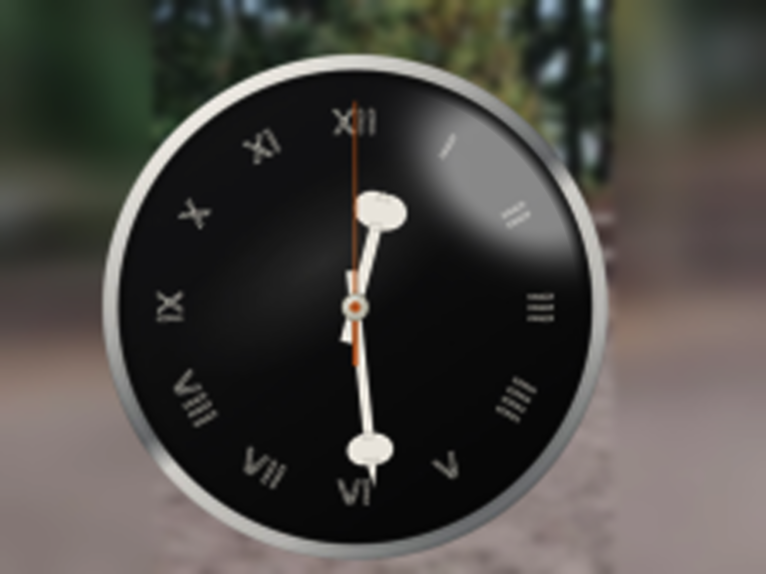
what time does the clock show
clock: 12:29:00
